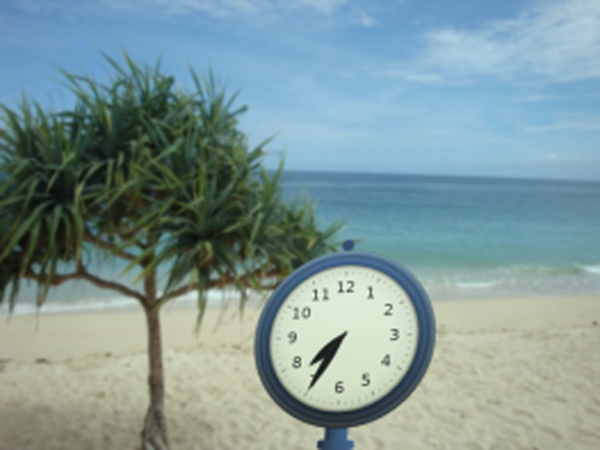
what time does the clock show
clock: 7:35
